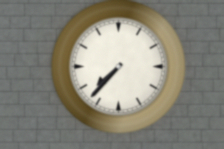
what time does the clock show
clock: 7:37
